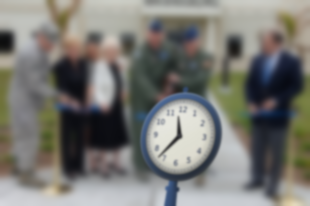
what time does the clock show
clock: 11:37
